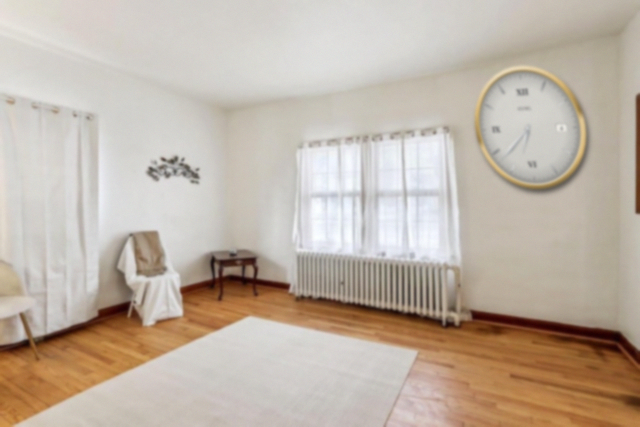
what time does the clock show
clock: 6:38
